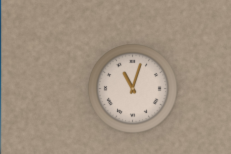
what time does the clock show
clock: 11:03
